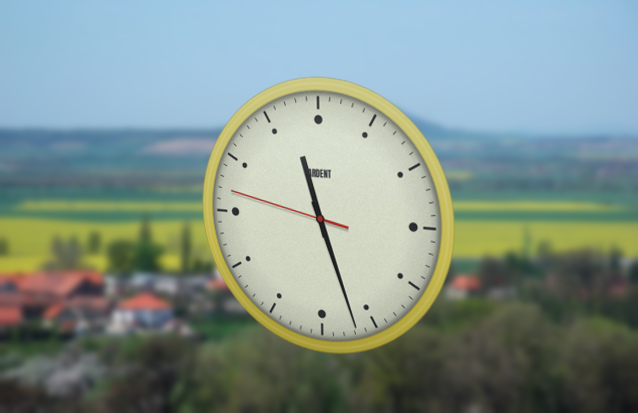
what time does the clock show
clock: 11:26:47
